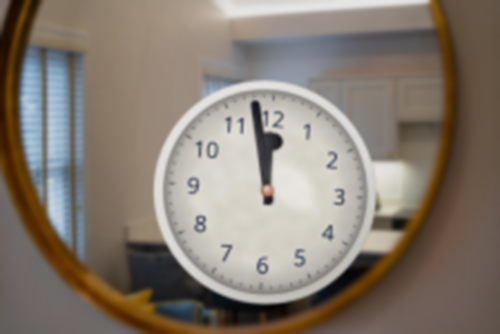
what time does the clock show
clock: 11:58
